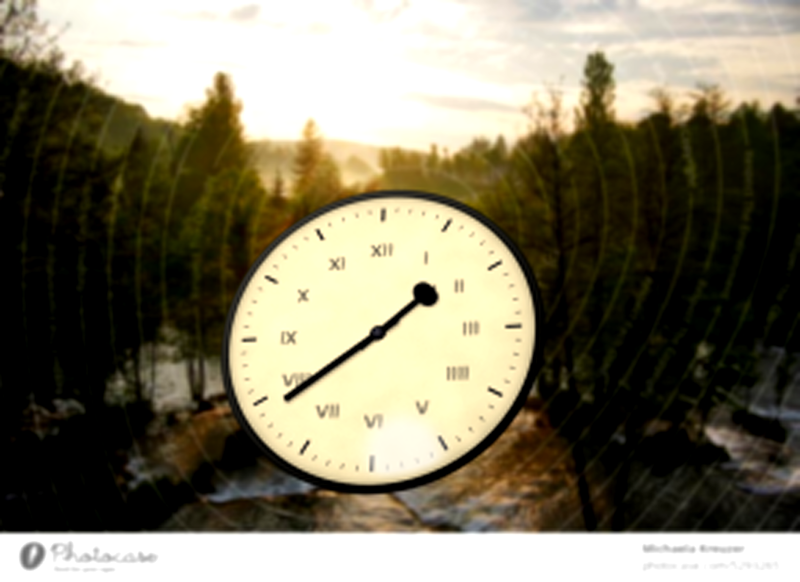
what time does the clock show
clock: 1:39
